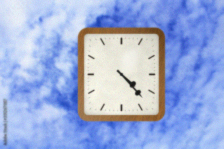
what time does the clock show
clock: 4:23
